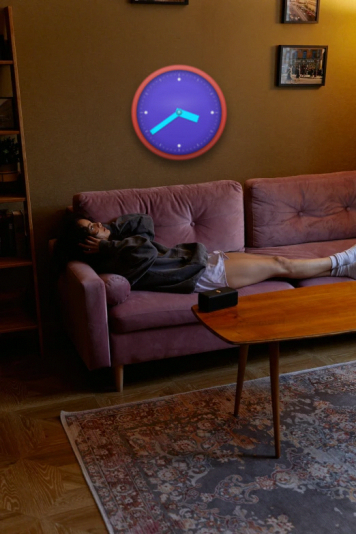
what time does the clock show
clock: 3:39
